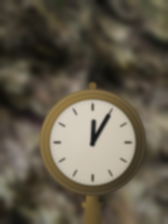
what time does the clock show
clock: 12:05
